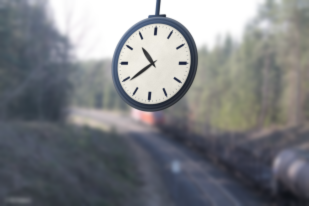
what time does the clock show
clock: 10:39
